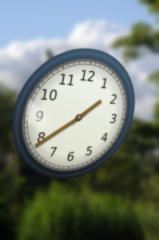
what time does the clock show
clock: 1:39
